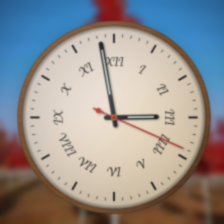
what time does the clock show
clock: 2:58:19
